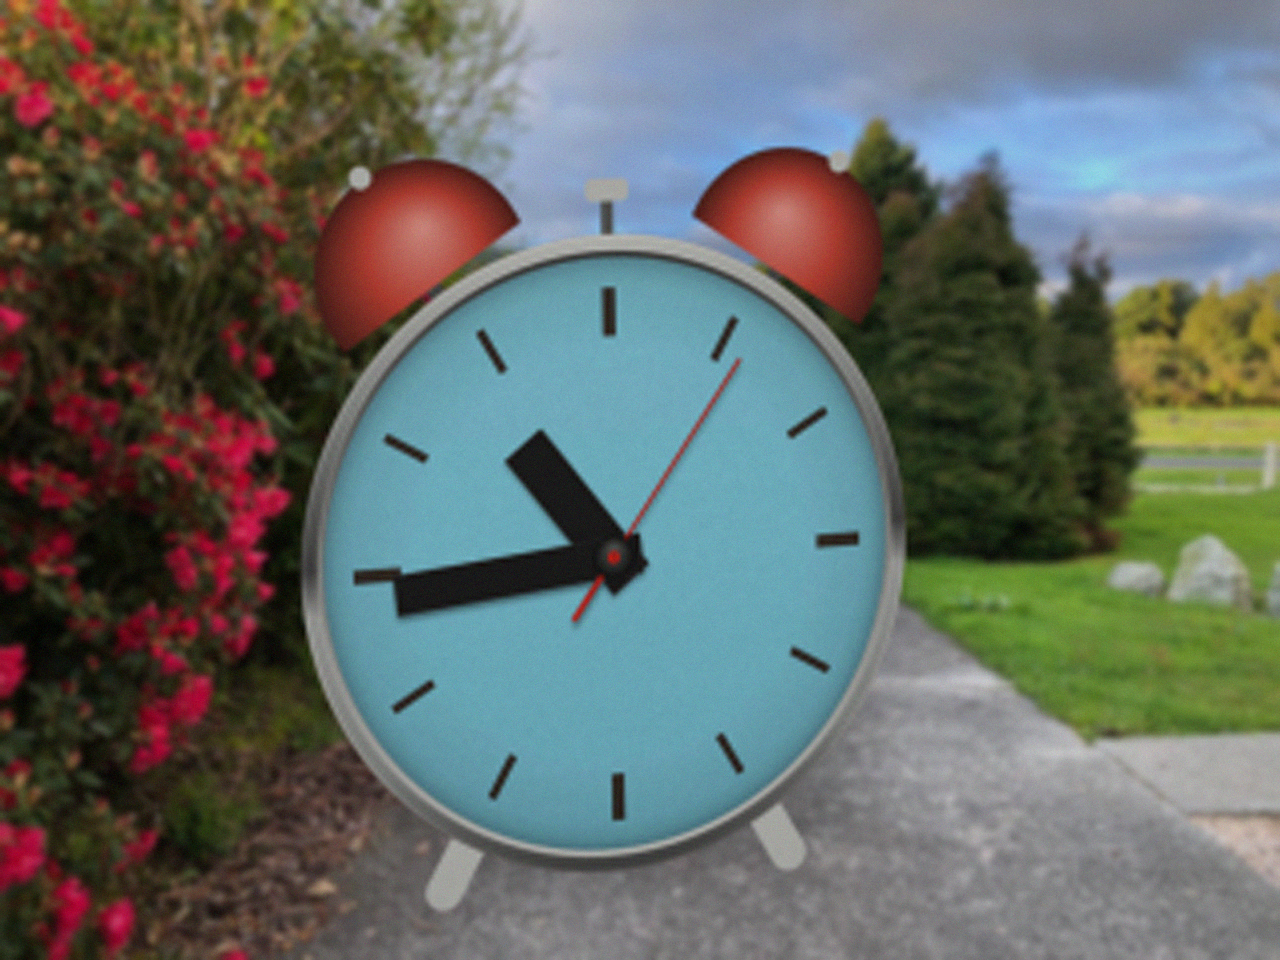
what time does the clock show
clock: 10:44:06
